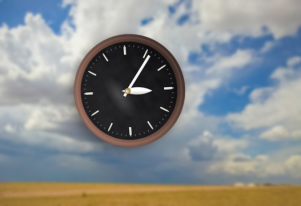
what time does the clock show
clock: 3:06
